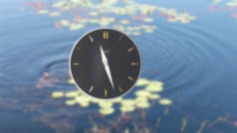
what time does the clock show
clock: 11:27
